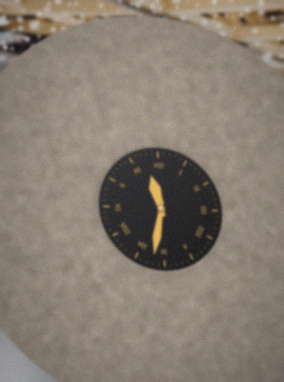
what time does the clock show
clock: 11:32
